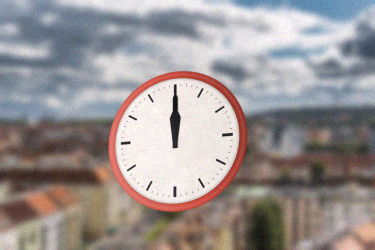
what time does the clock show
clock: 12:00
